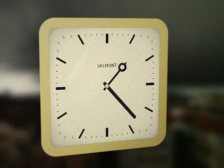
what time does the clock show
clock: 1:23
